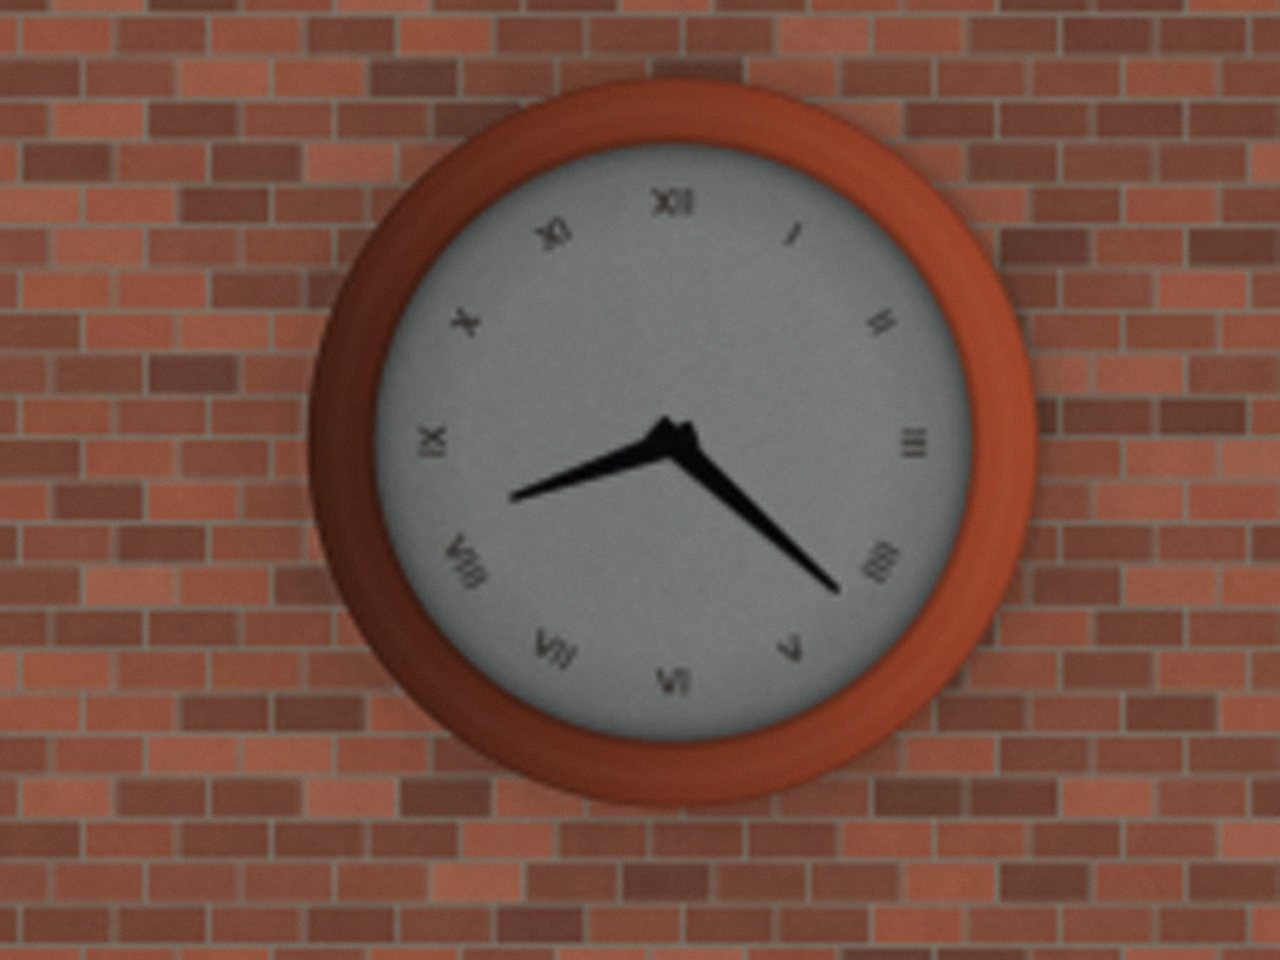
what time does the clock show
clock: 8:22
